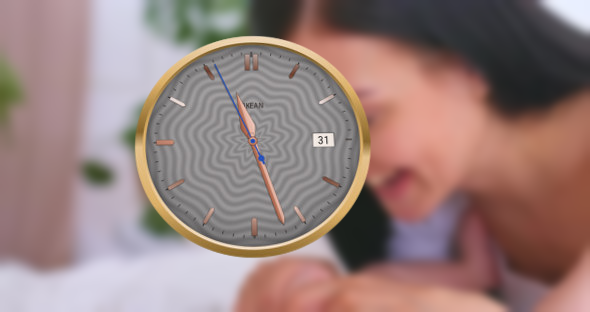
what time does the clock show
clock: 11:26:56
